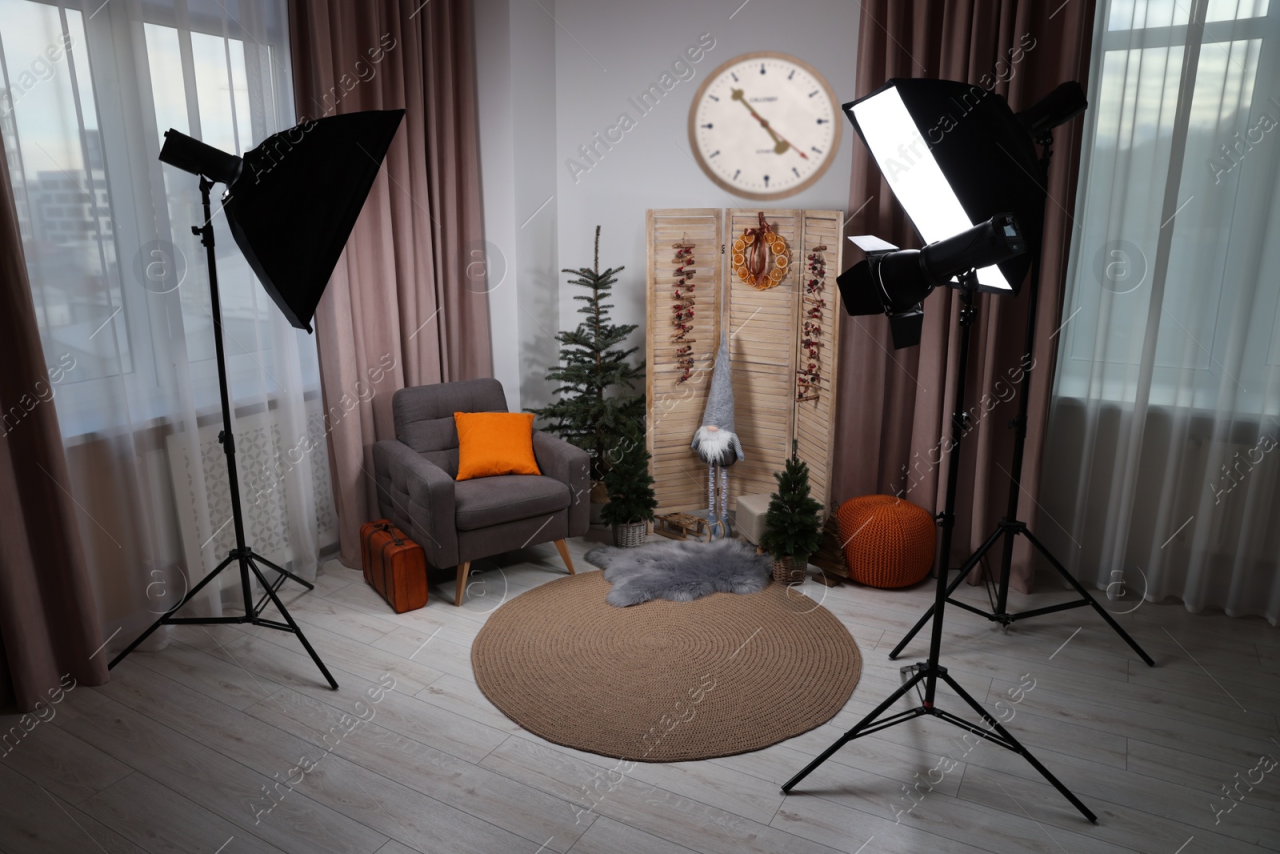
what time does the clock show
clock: 4:53:22
